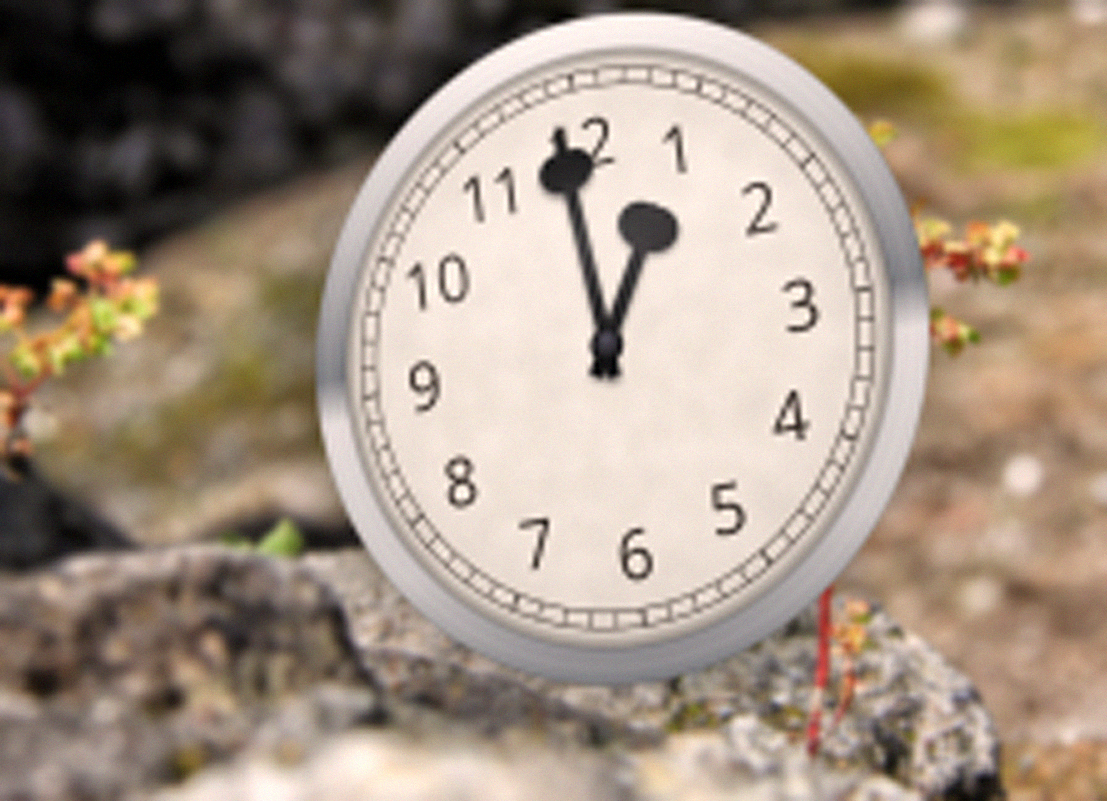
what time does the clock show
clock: 12:59
